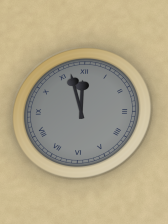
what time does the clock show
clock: 11:57
